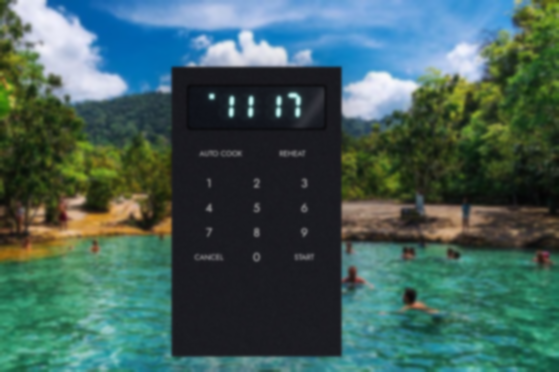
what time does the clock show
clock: 11:17
